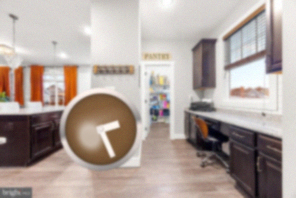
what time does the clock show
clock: 2:26
